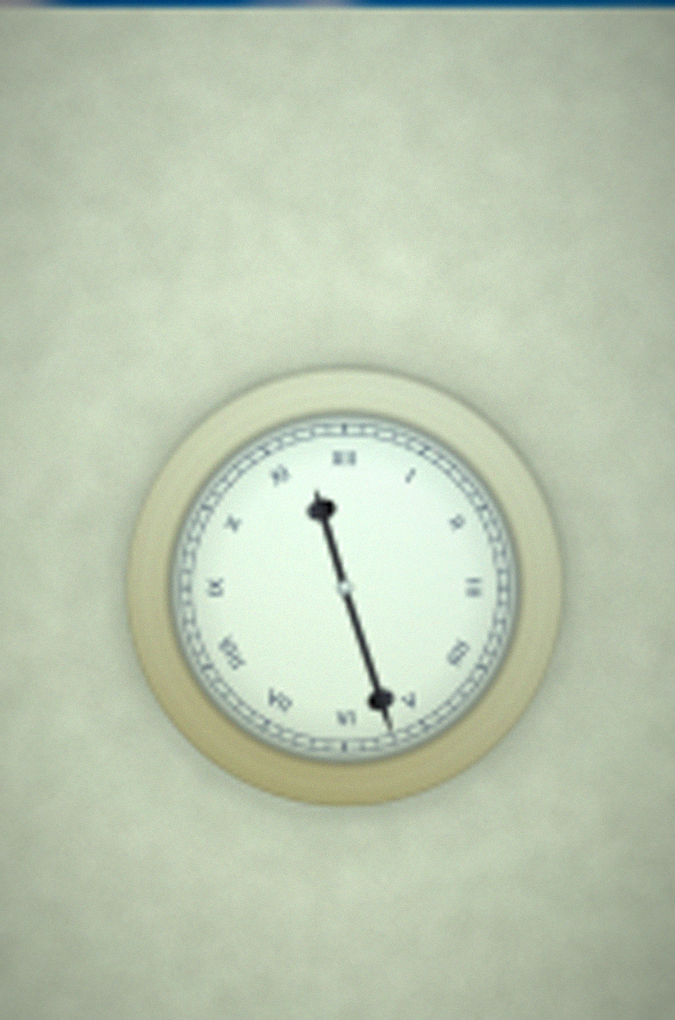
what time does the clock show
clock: 11:27
